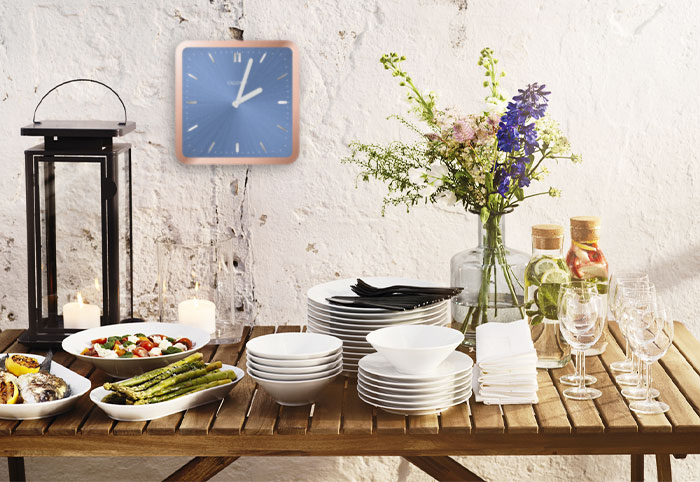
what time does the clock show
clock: 2:03
